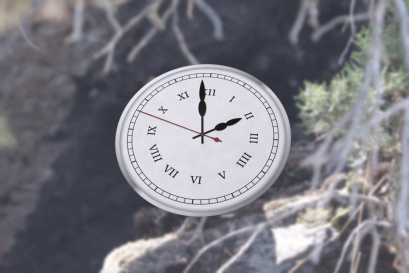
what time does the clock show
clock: 1:58:48
